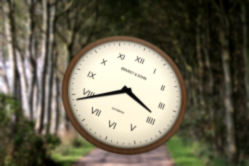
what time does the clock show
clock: 3:39
